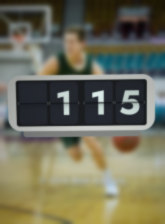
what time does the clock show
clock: 1:15
